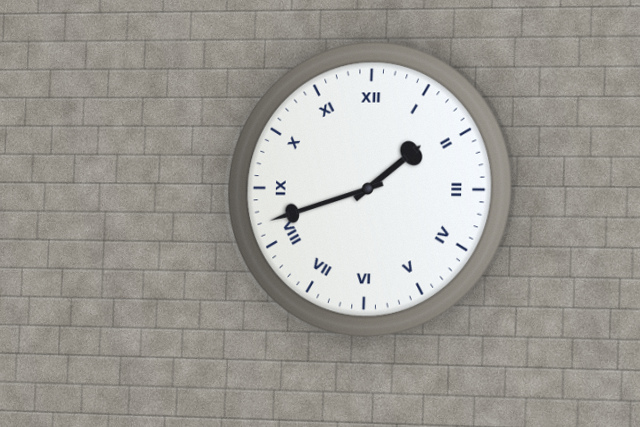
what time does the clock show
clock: 1:42
